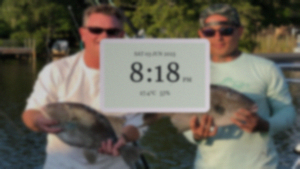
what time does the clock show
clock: 8:18
